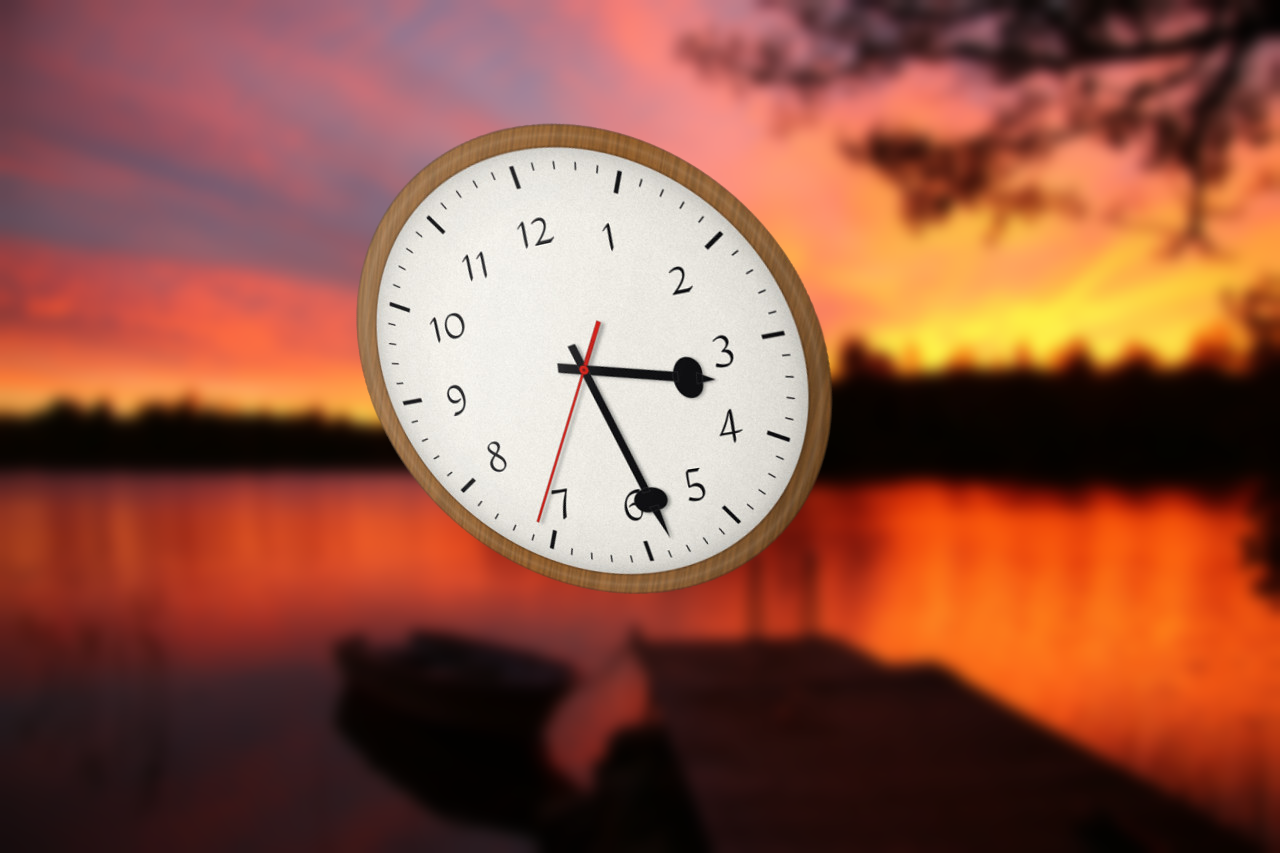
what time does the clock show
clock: 3:28:36
